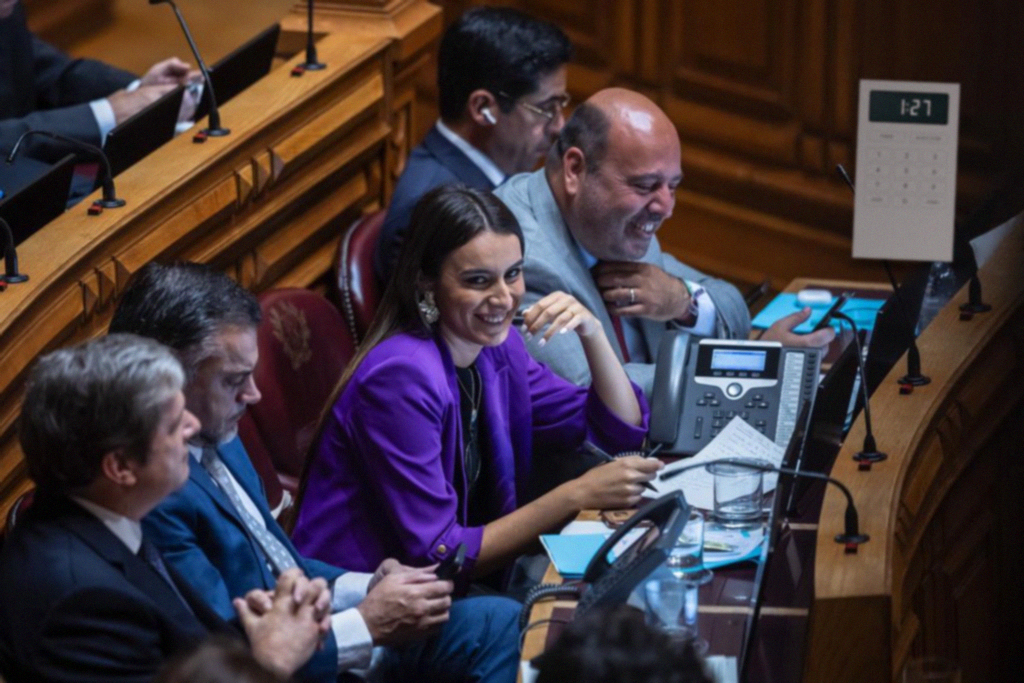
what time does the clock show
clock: 1:27
